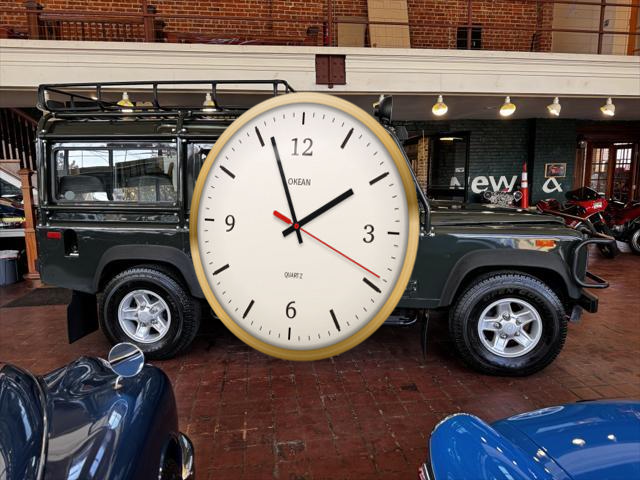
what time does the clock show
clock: 1:56:19
